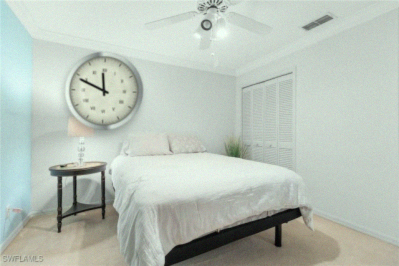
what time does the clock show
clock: 11:49
